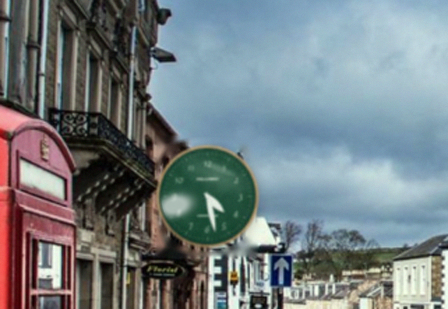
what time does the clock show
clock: 4:28
